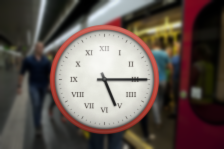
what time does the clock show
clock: 5:15
